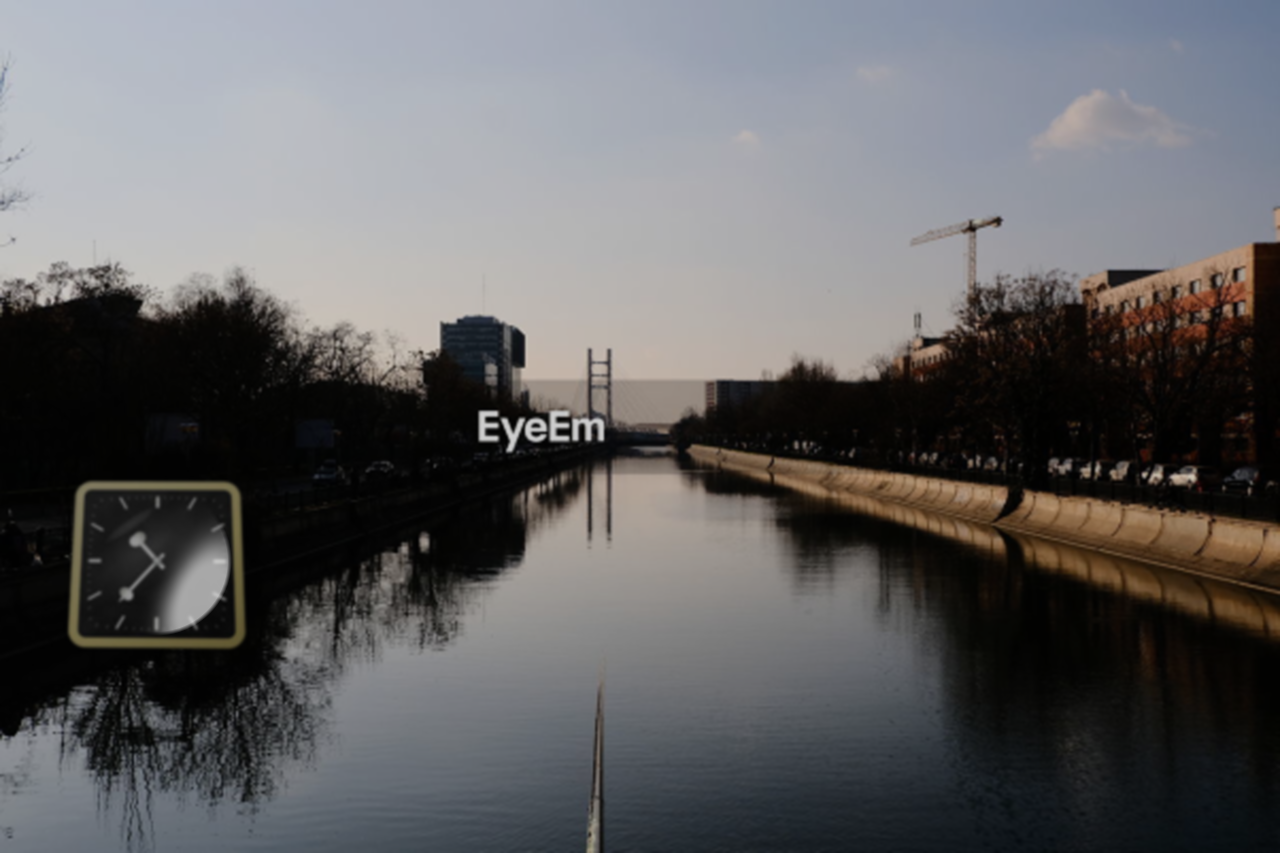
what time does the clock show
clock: 10:37
